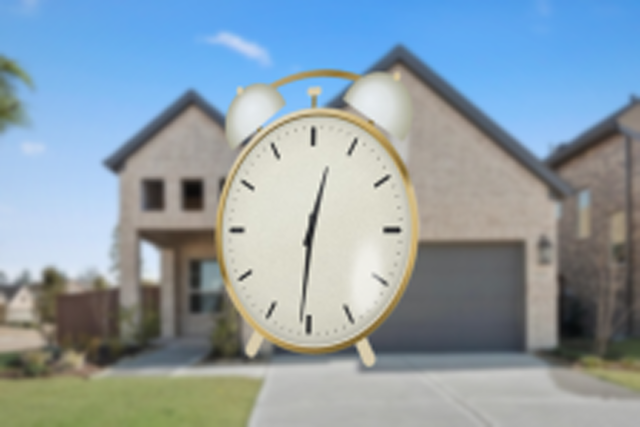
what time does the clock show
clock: 12:31
